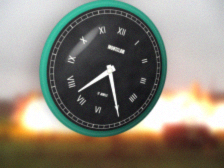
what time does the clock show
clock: 7:25
